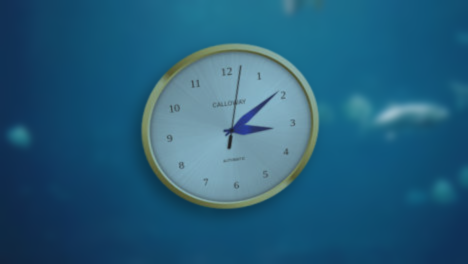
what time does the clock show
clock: 3:09:02
